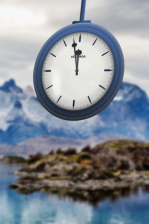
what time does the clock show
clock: 11:58
